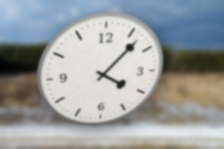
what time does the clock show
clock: 4:07
